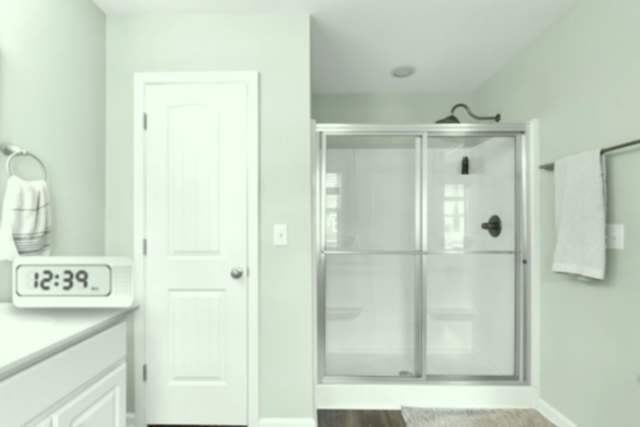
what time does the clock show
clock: 12:39
